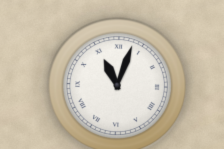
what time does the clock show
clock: 11:03
